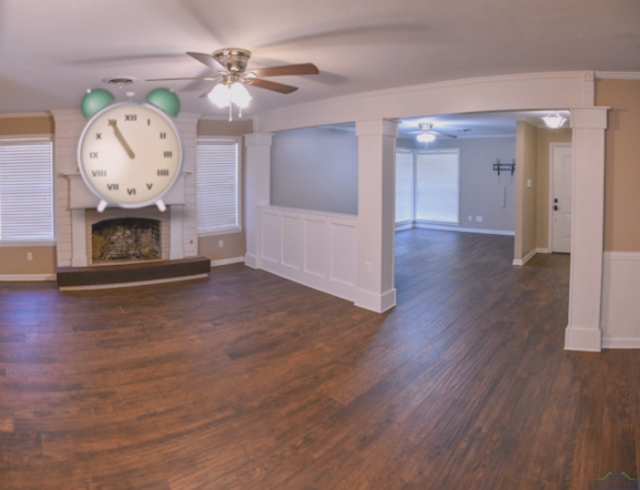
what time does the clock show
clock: 10:55
